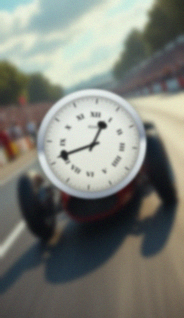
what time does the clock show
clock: 12:41
